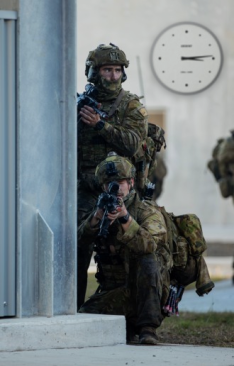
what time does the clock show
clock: 3:14
